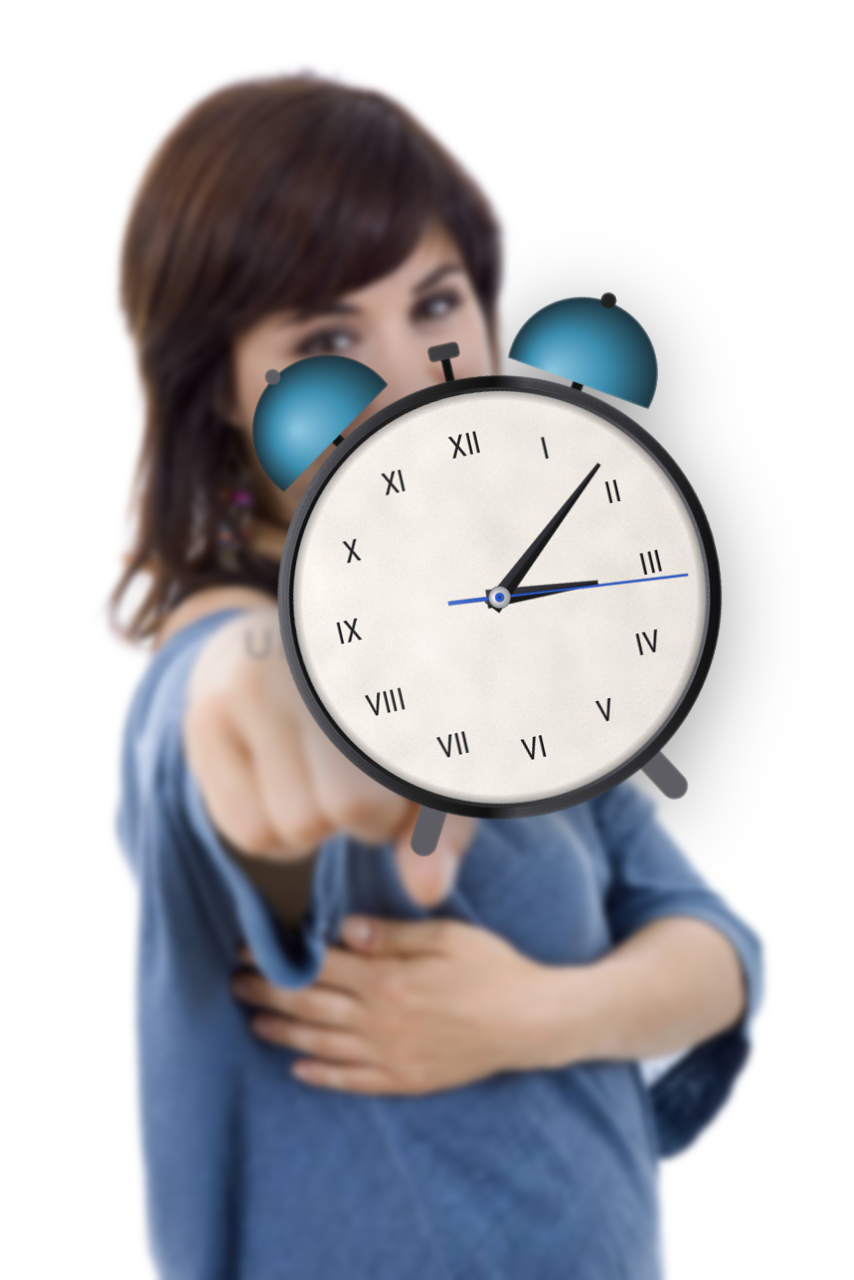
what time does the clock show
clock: 3:08:16
